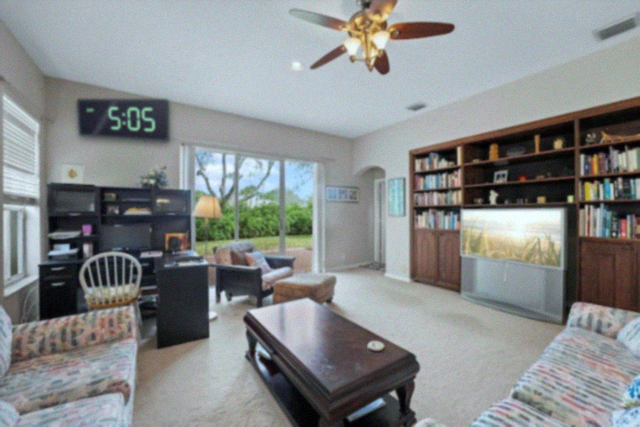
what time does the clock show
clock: 5:05
